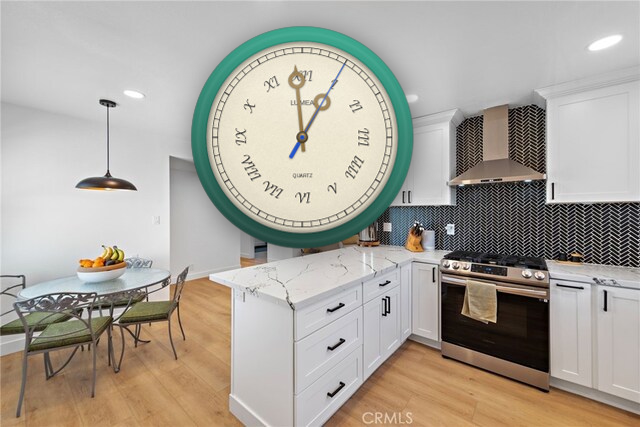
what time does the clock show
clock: 12:59:05
